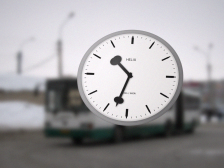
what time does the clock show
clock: 10:33
